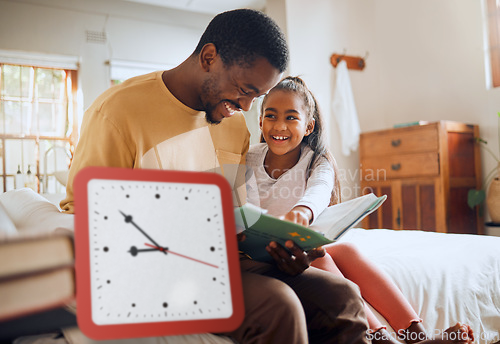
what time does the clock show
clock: 8:52:18
